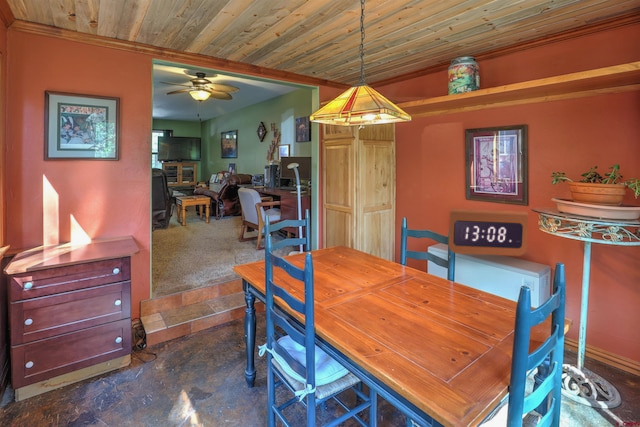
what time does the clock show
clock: 13:08
